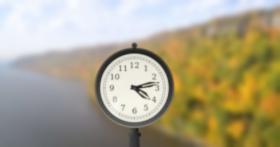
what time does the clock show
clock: 4:13
